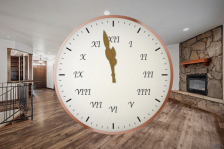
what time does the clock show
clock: 11:58
